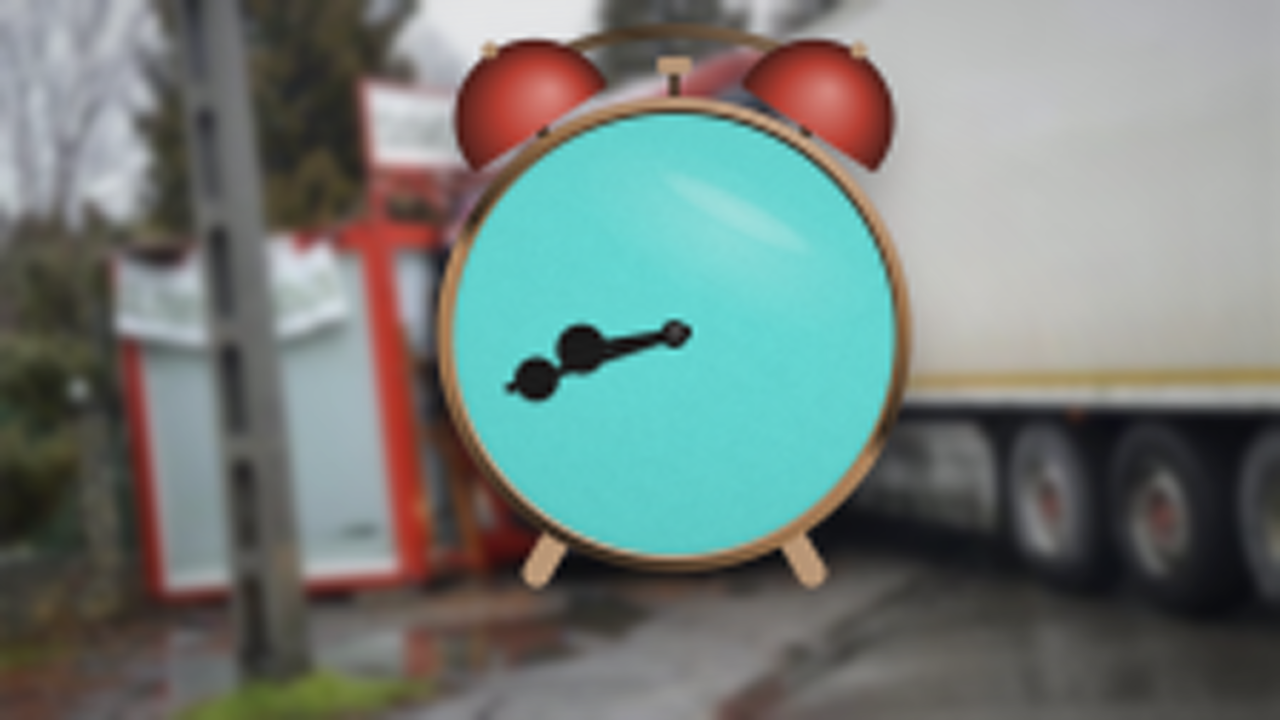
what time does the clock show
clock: 8:42
